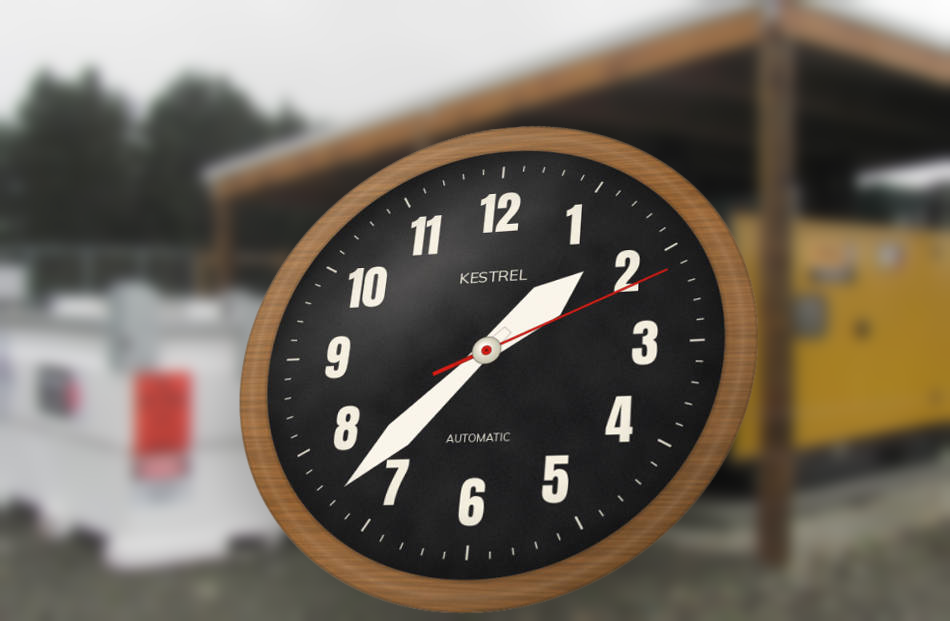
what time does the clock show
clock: 1:37:11
